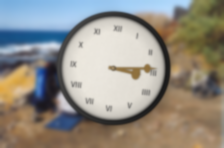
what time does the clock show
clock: 3:14
